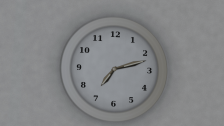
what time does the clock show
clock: 7:12
